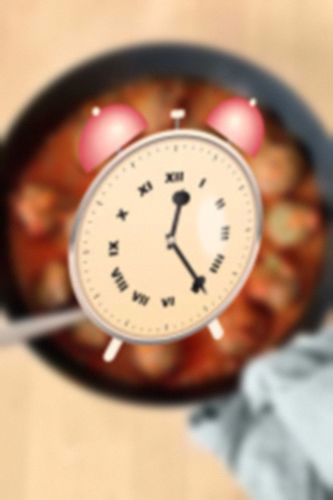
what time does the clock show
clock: 12:24
